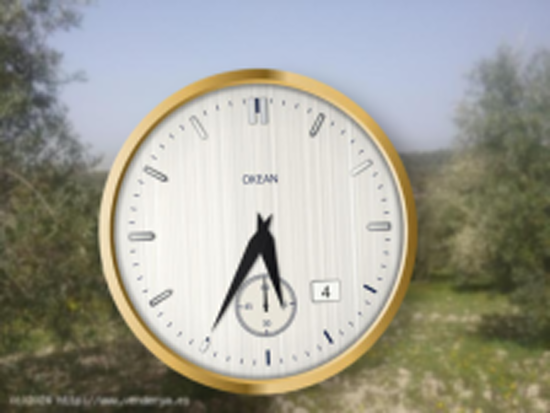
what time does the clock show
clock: 5:35
